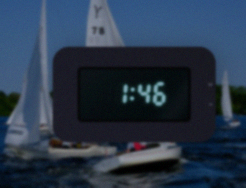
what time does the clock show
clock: 1:46
